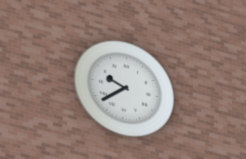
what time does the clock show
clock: 9:38
